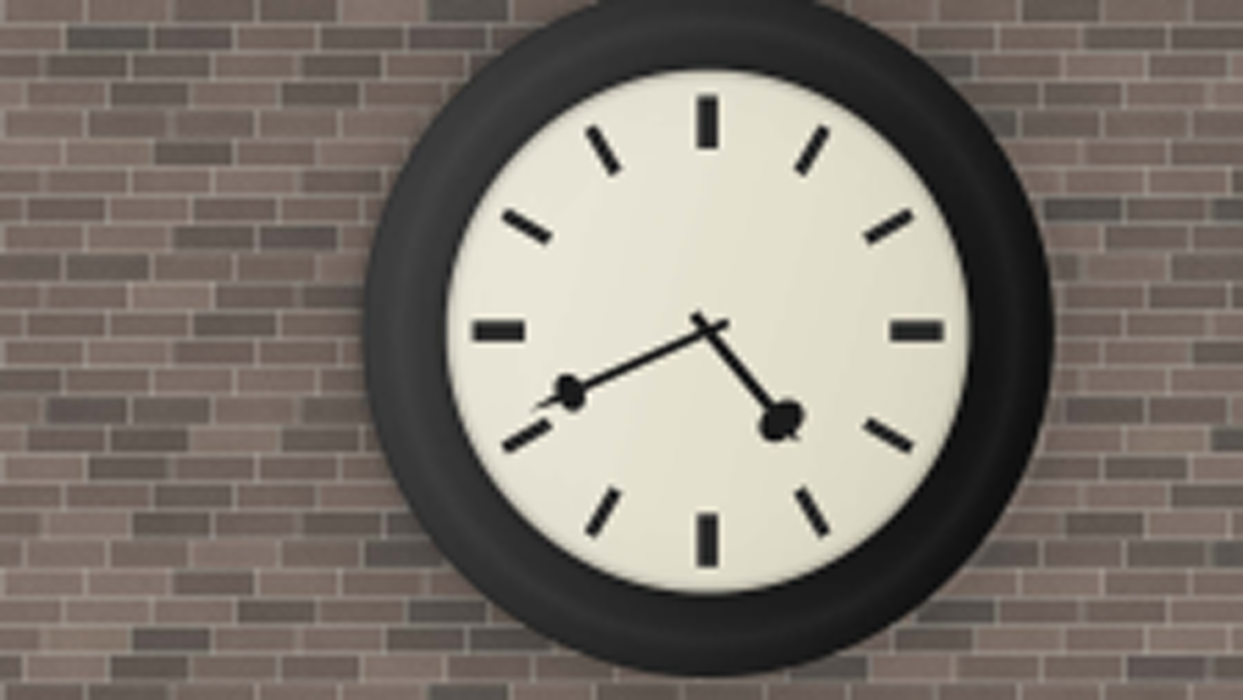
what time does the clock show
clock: 4:41
